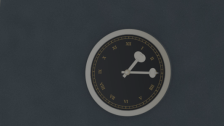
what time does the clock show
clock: 1:15
